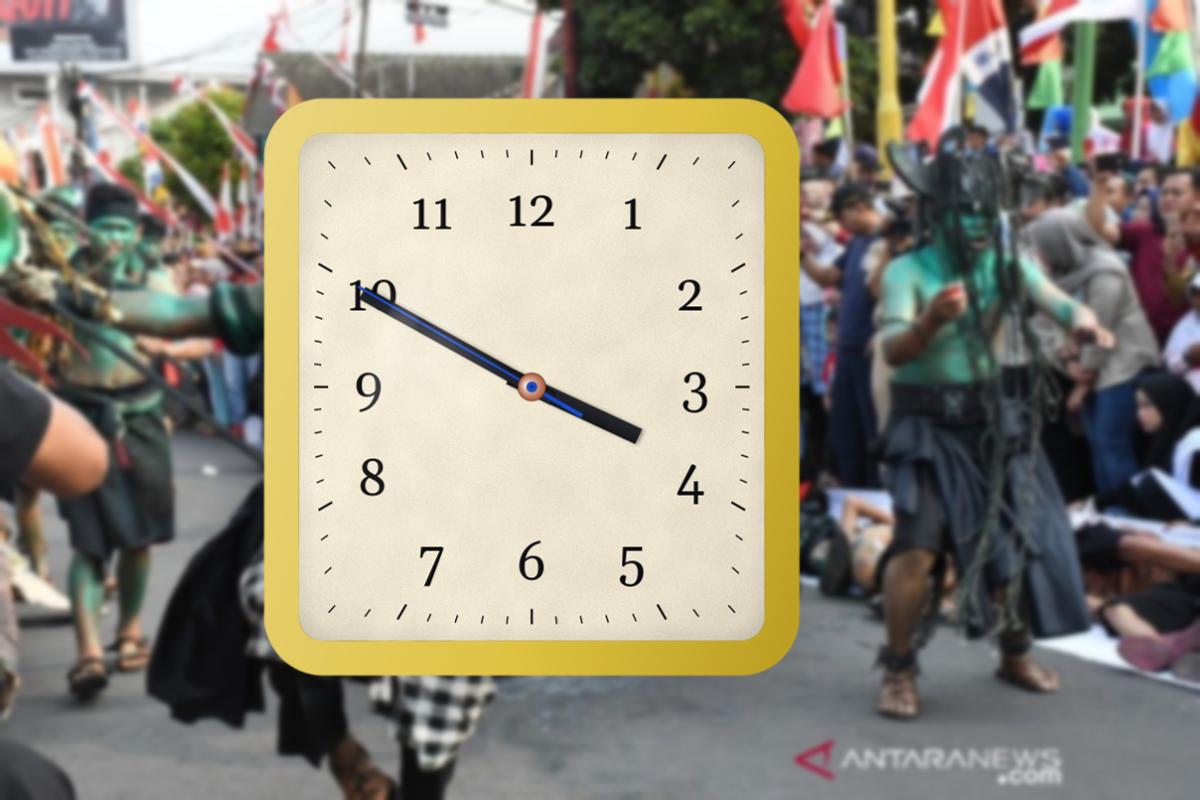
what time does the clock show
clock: 3:49:50
